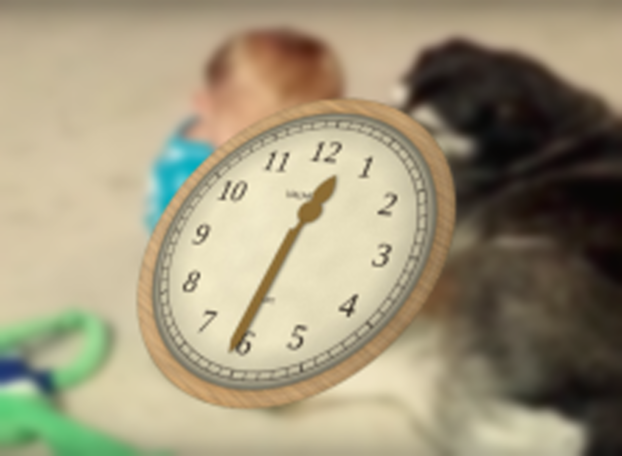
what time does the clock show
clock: 12:31
